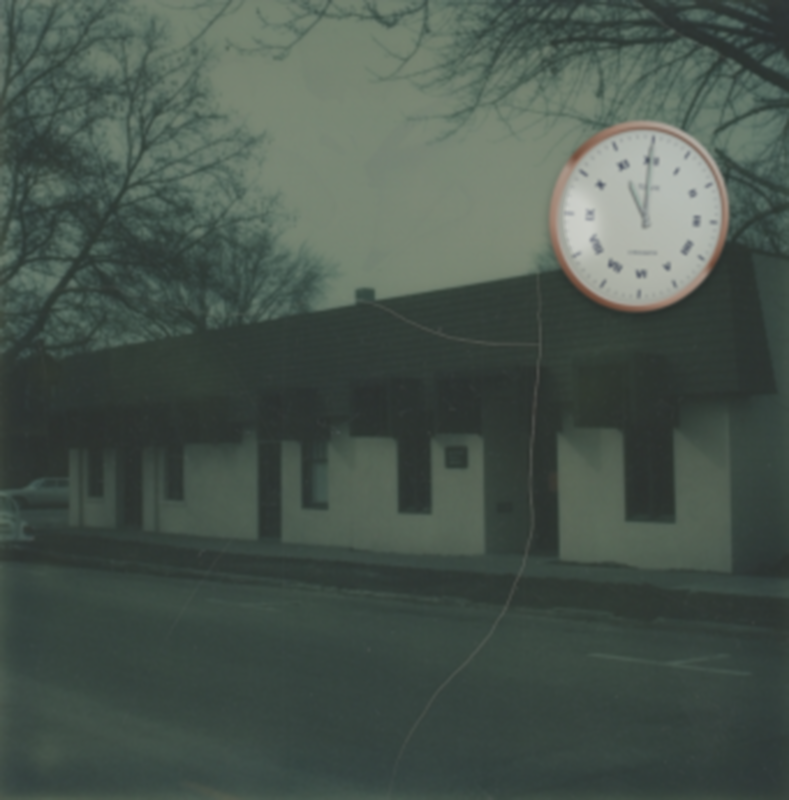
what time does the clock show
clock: 11:00
